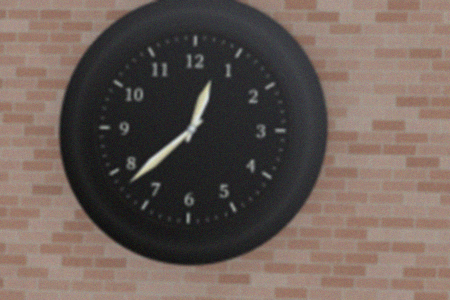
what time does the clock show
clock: 12:38
